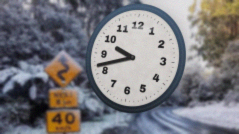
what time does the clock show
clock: 9:42
